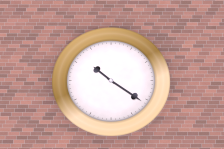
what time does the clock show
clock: 10:21
